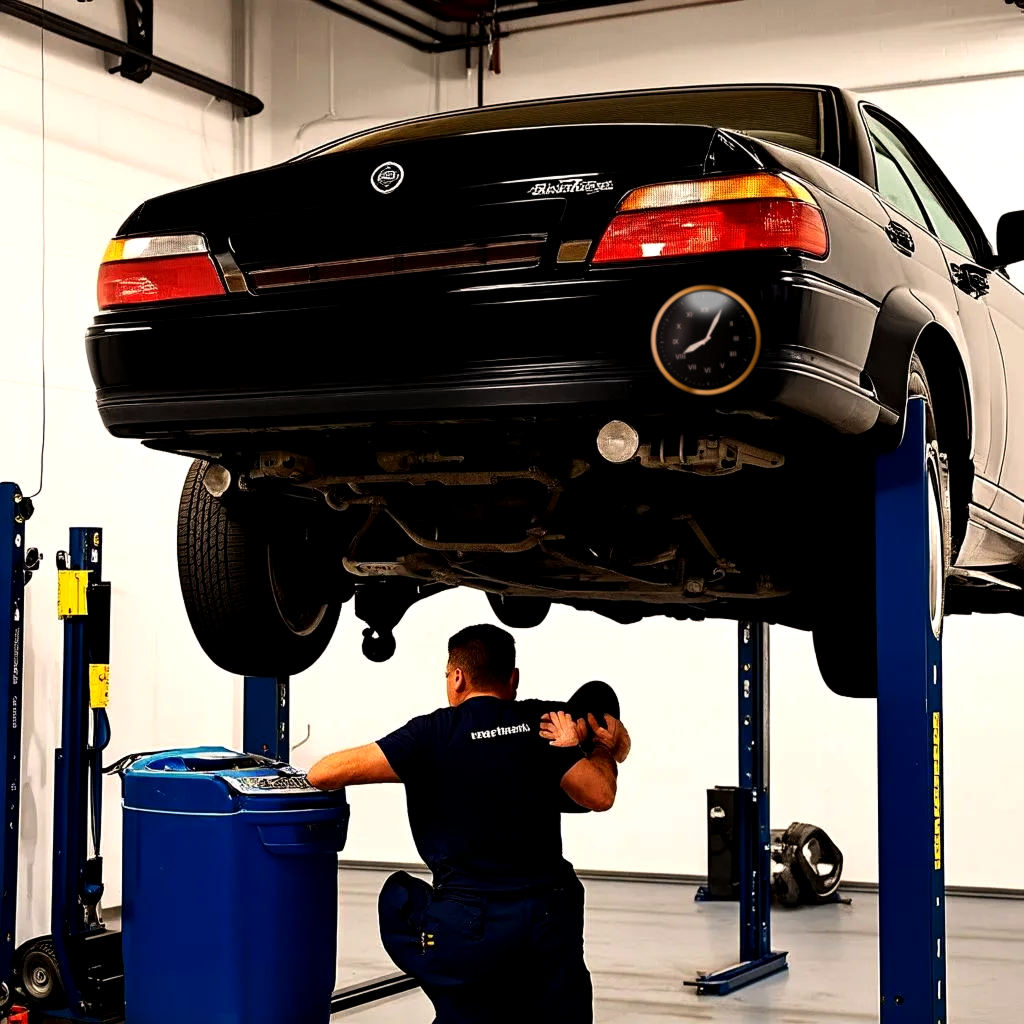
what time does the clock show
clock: 8:05
